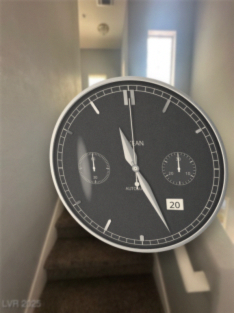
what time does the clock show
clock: 11:26
